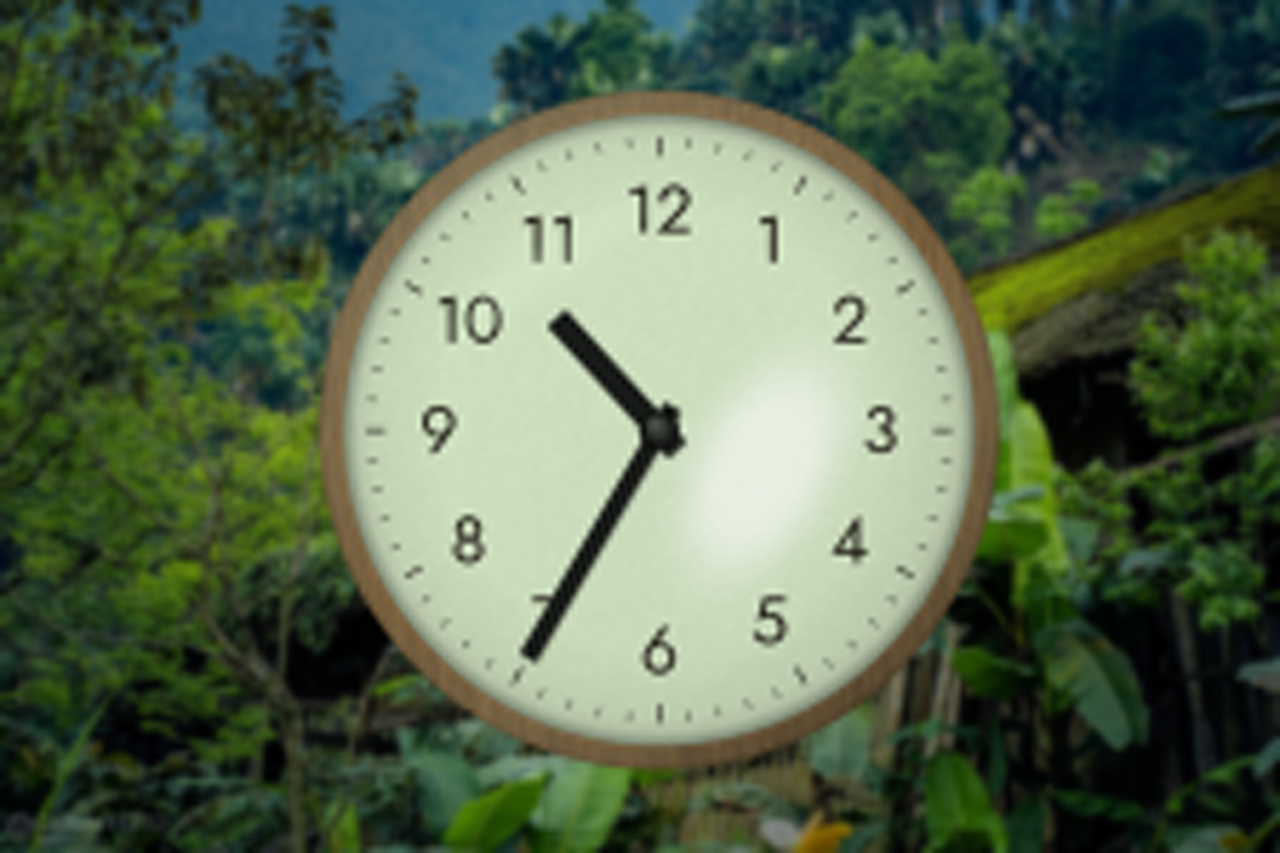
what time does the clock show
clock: 10:35
